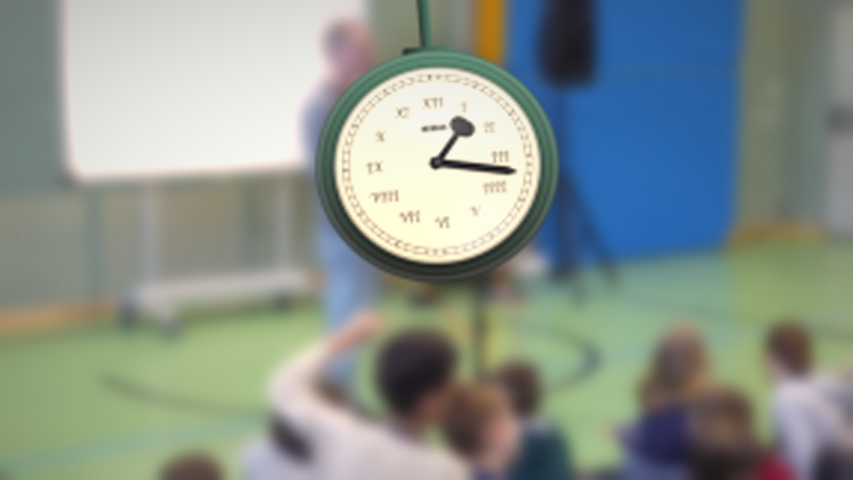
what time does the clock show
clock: 1:17
